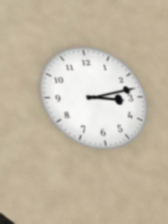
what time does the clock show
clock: 3:13
